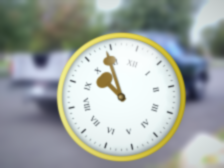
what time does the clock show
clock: 9:54
